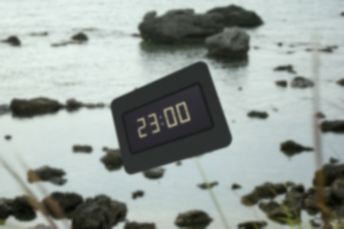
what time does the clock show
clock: 23:00
